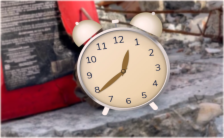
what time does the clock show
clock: 12:39
